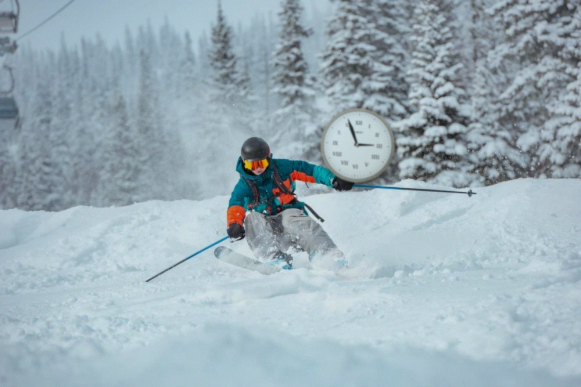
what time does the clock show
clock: 2:56
